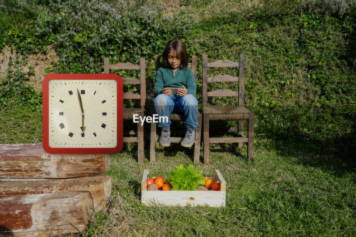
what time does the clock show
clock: 5:58
